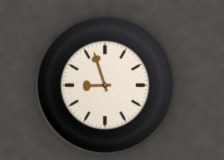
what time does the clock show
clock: 8:57
